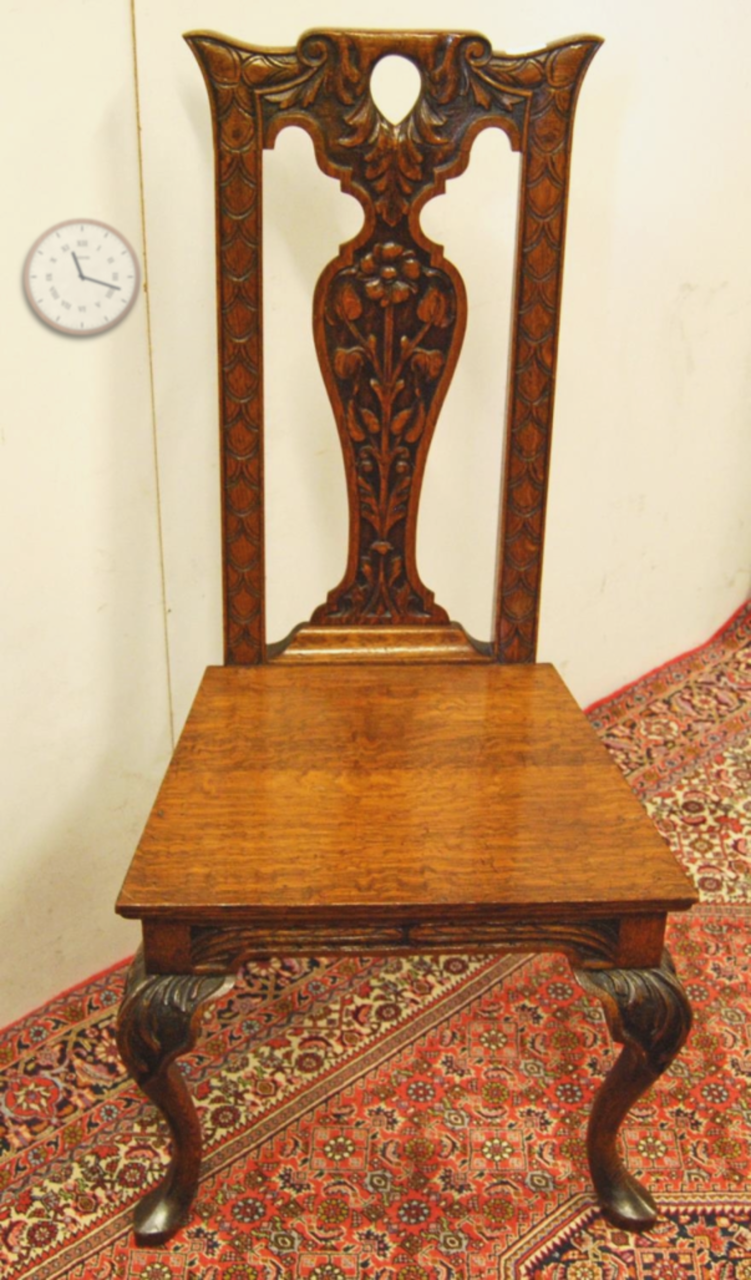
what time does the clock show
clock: 11:18
